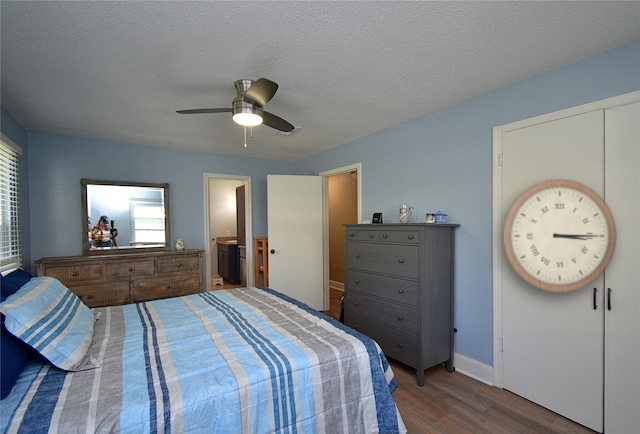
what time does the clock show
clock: 3:15
